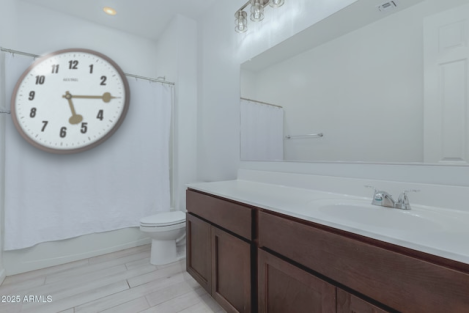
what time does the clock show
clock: 5:15
